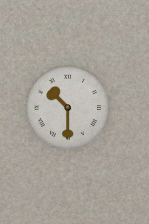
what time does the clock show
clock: 10:30
